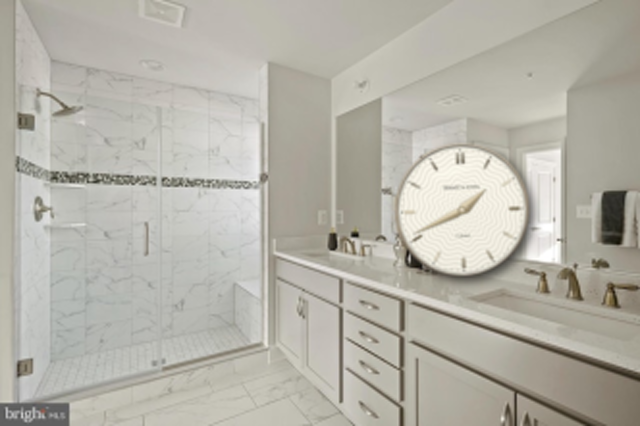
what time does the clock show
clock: 1:41
